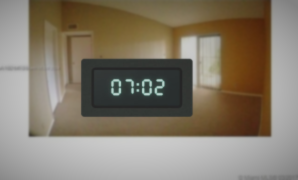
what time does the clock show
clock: 7:02
